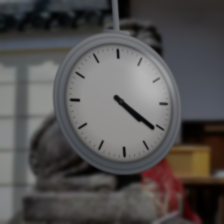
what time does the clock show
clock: 4:21
